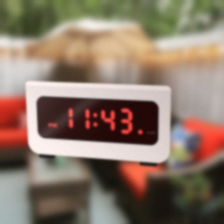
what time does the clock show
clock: 11:43
